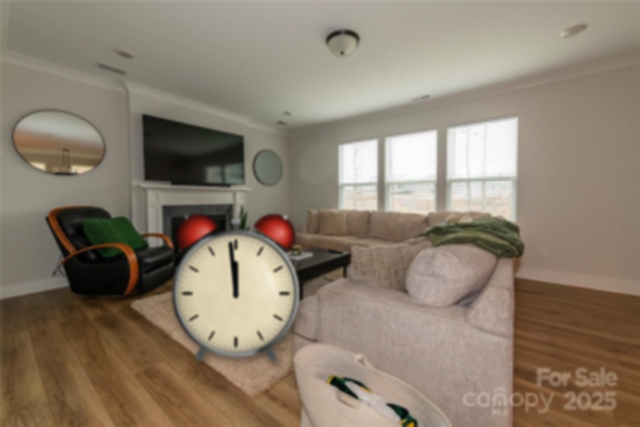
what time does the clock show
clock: 11:59
